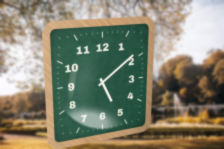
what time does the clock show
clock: 5:09
